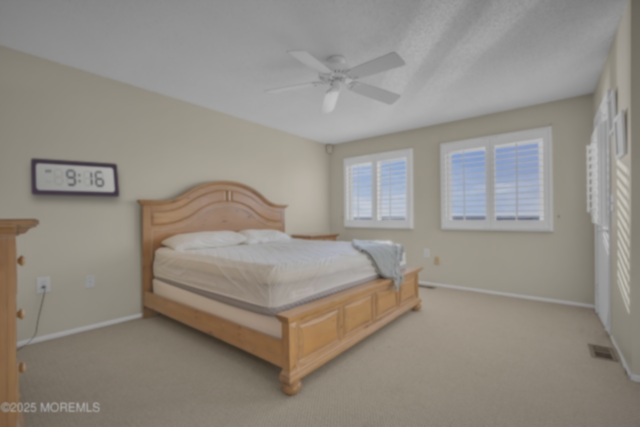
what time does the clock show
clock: 9:16
